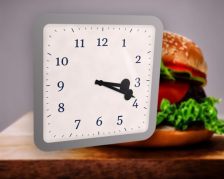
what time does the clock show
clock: 3:19
